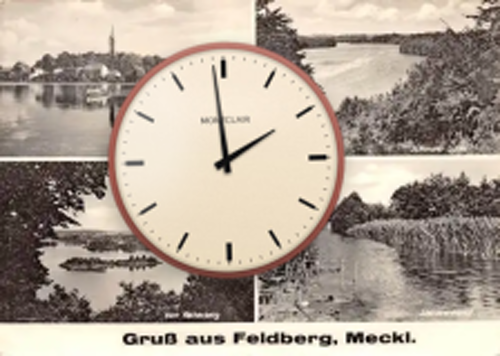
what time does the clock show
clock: 1:59
